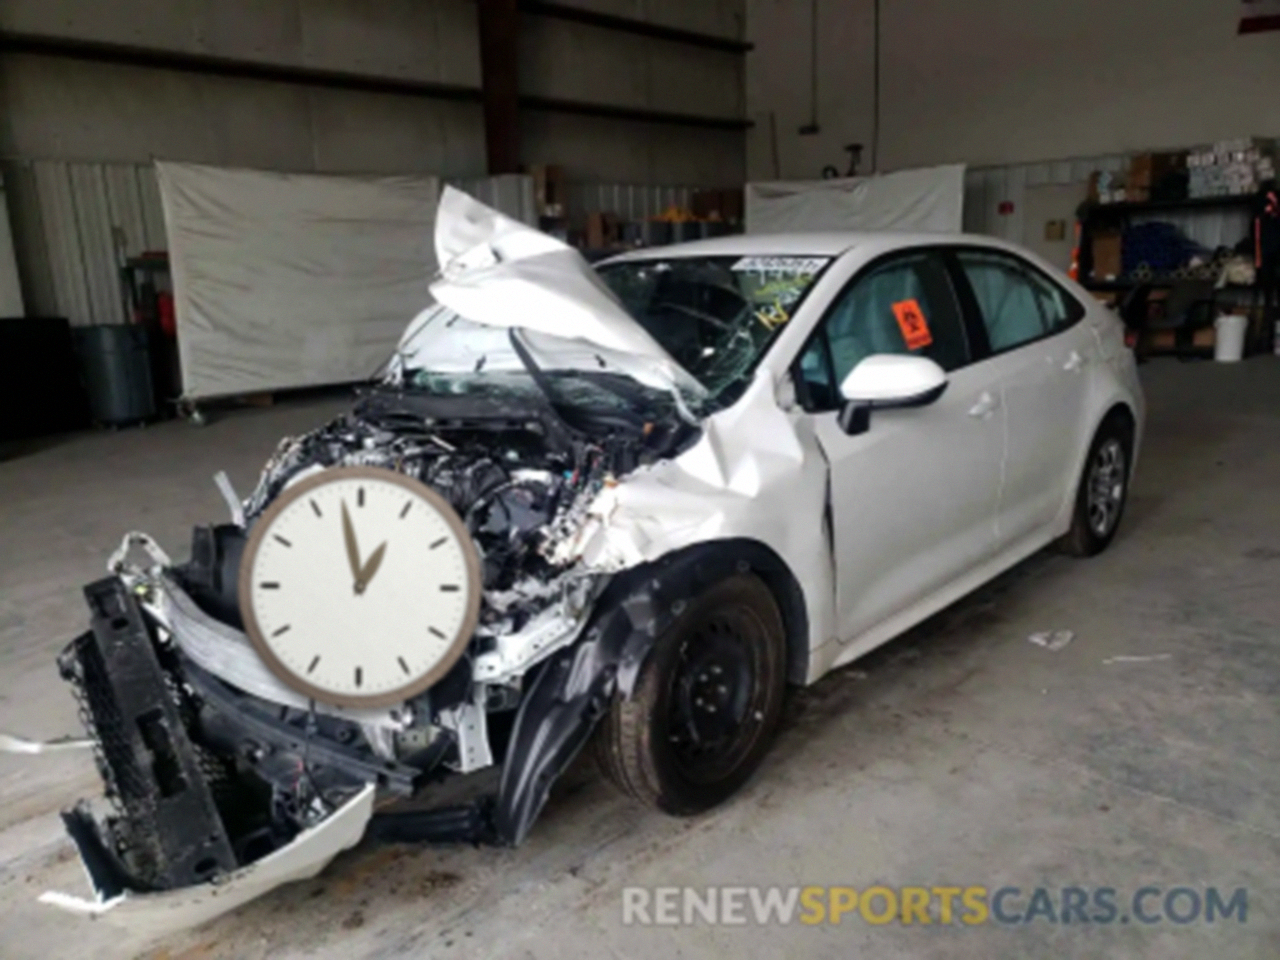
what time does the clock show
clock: 12:58
